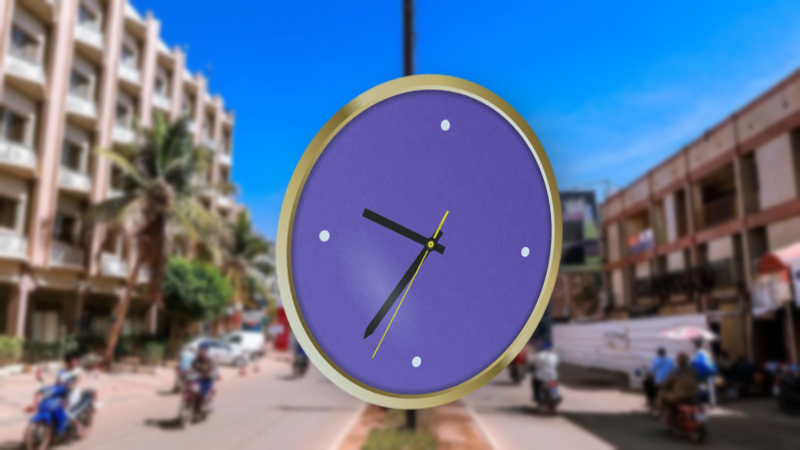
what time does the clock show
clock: 9:35:34
